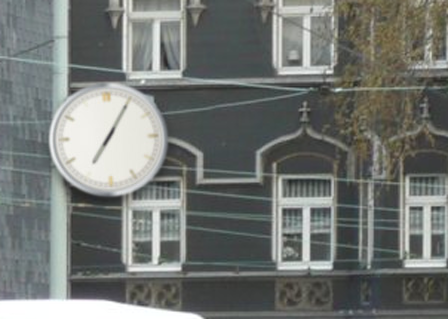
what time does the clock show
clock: 7:05
